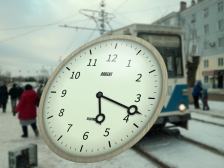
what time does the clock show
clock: 5:18
